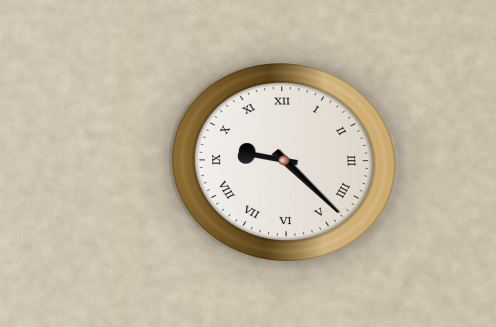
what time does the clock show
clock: 9:23
